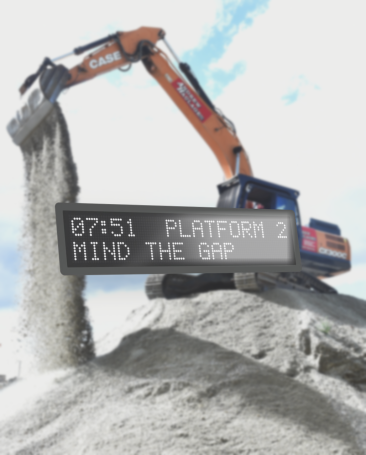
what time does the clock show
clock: 7:51
